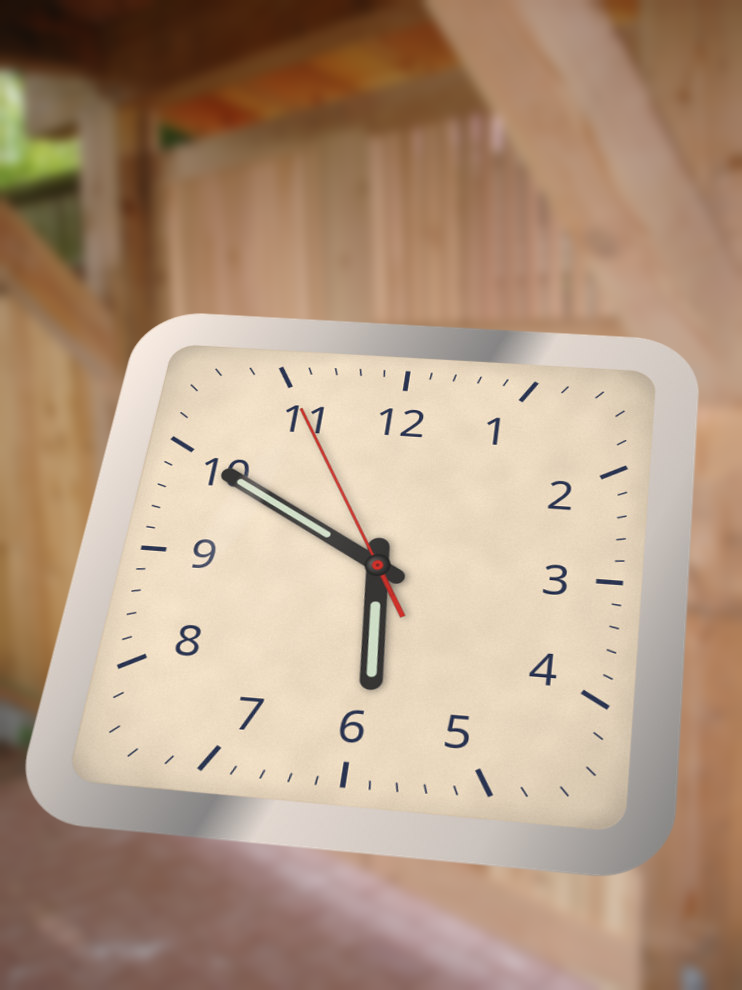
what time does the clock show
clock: 5:49:55
